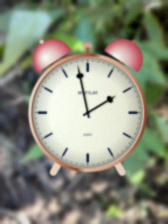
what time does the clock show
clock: 1:58
